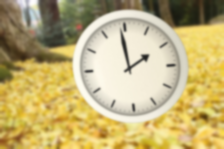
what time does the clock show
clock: 1:59
